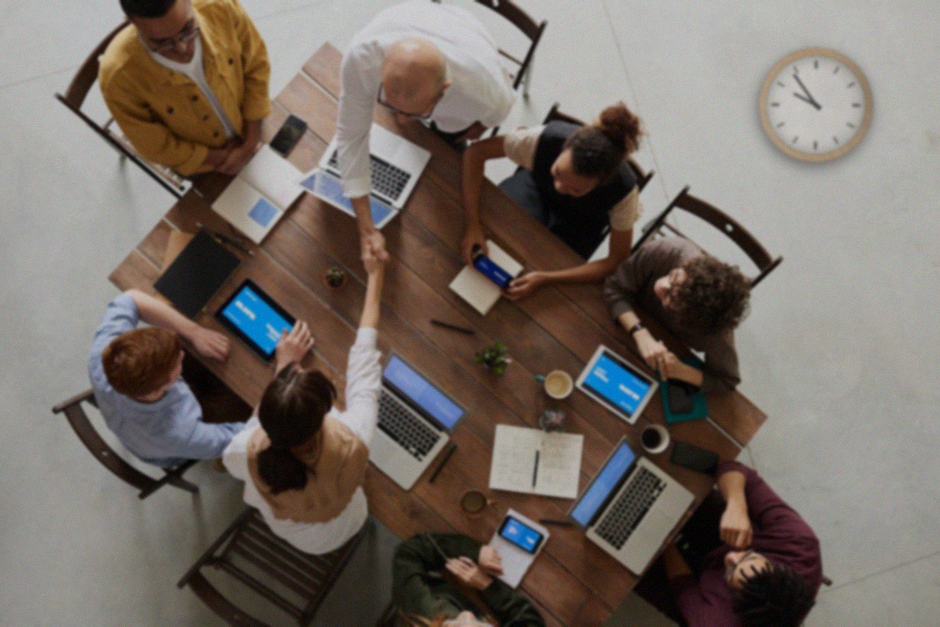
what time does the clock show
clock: 9:54
